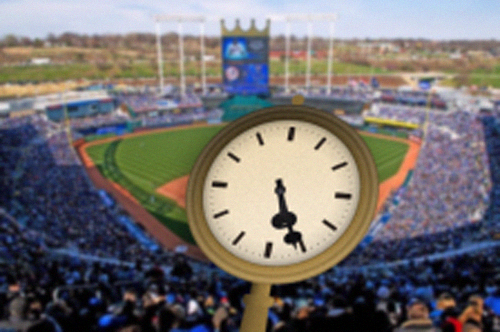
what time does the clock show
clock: 5:26
